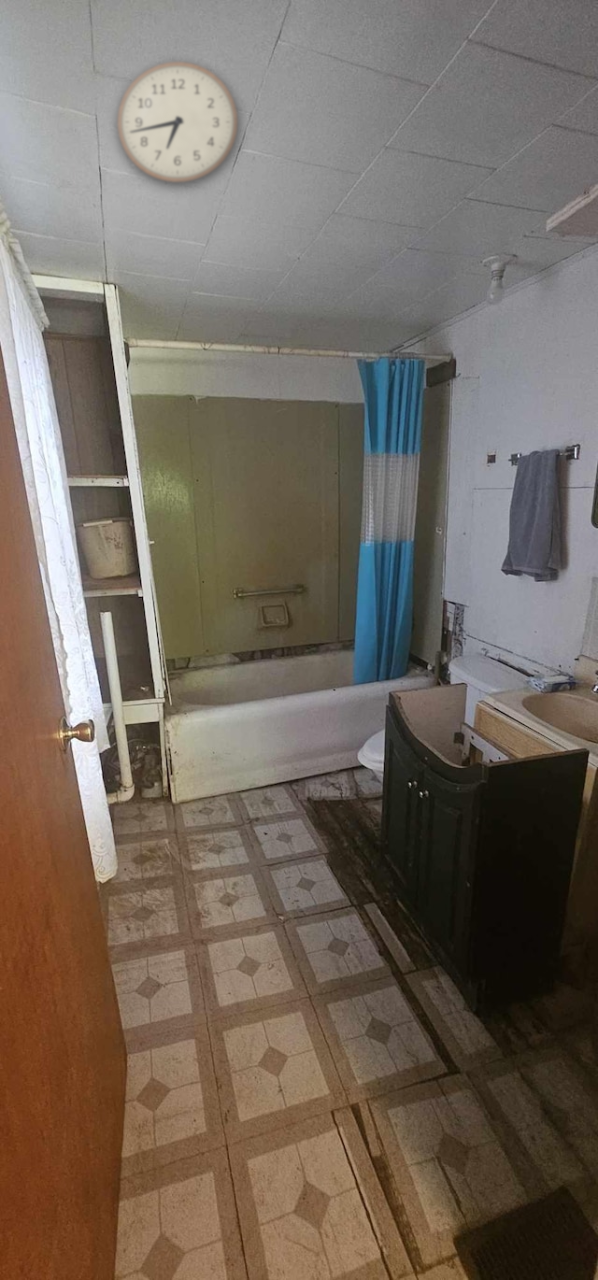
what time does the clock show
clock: 6:43
